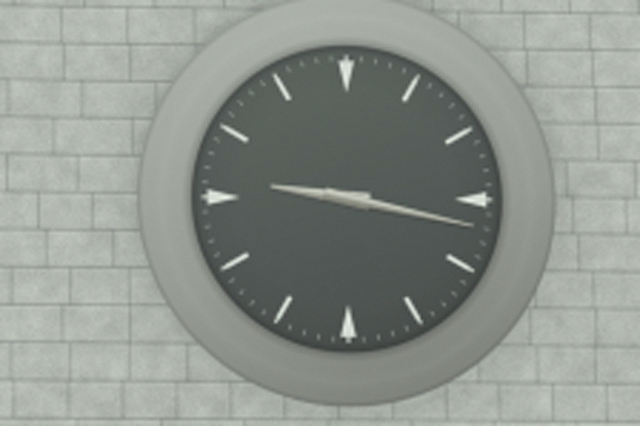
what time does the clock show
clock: 9:17
